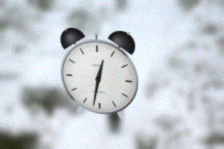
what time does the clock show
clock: 12:32
